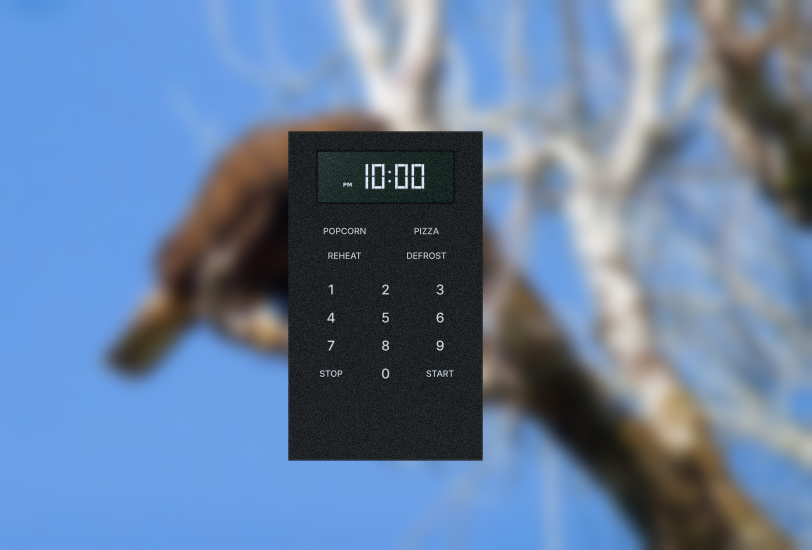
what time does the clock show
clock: 10:00
